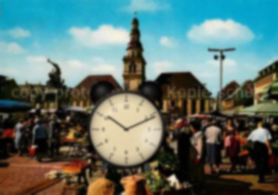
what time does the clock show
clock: 10:11
